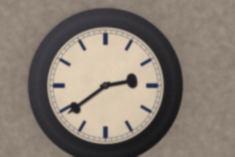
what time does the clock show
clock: 2:39
